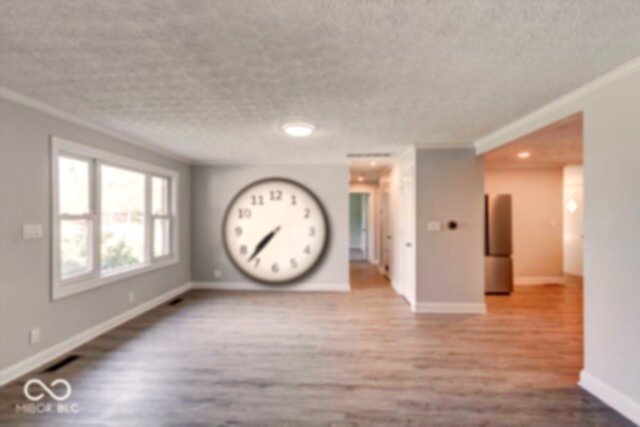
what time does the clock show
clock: 7:37
